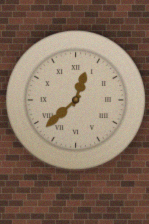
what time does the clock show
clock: 12:38
